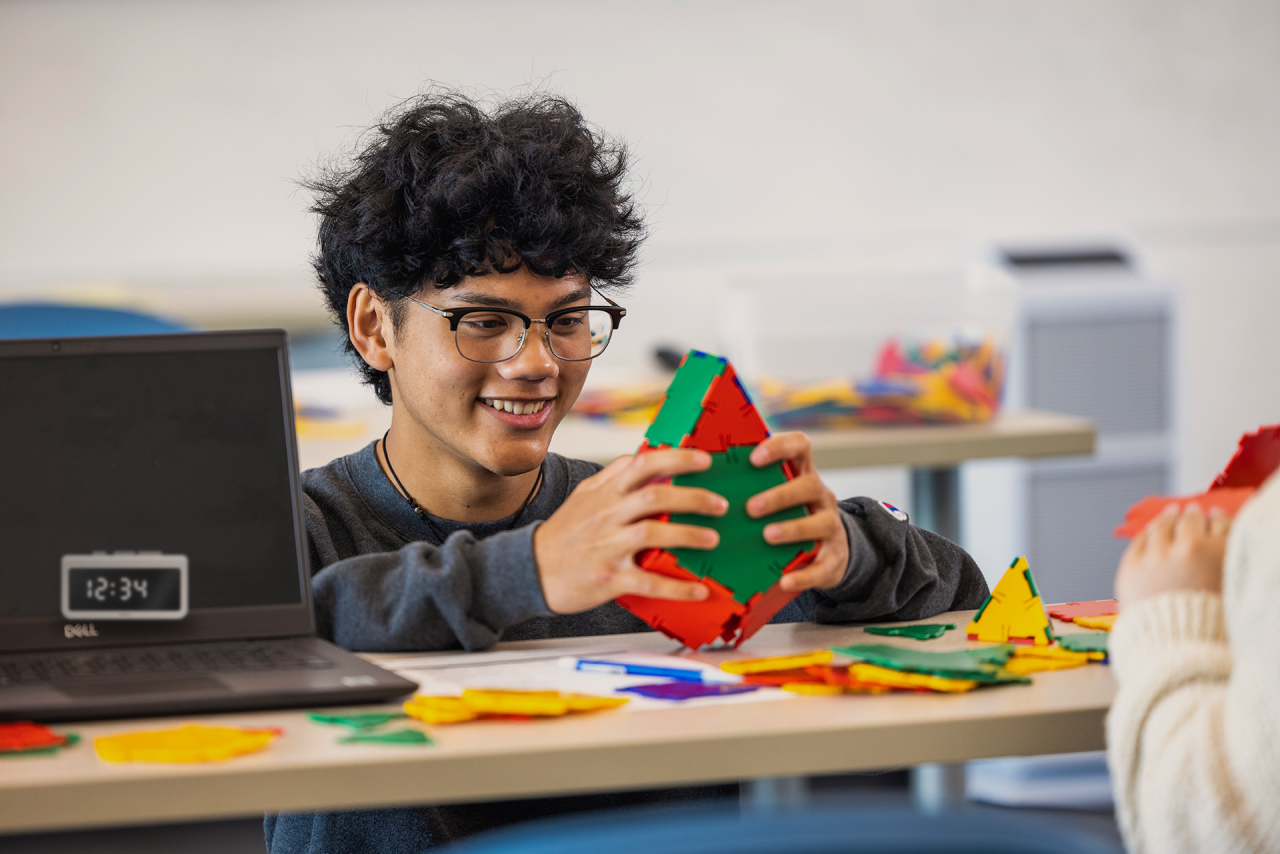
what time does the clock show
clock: 12:34
